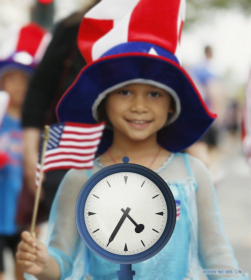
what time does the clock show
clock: 4:35
